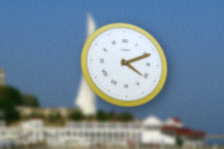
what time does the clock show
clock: 4:11
